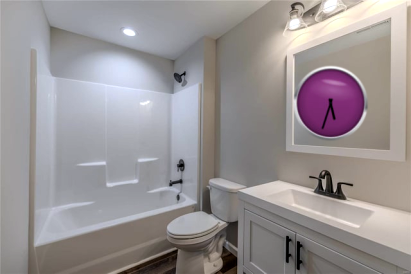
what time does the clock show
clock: 5:33
